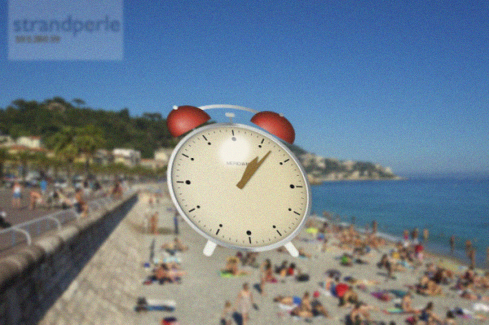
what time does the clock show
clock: 1:07
